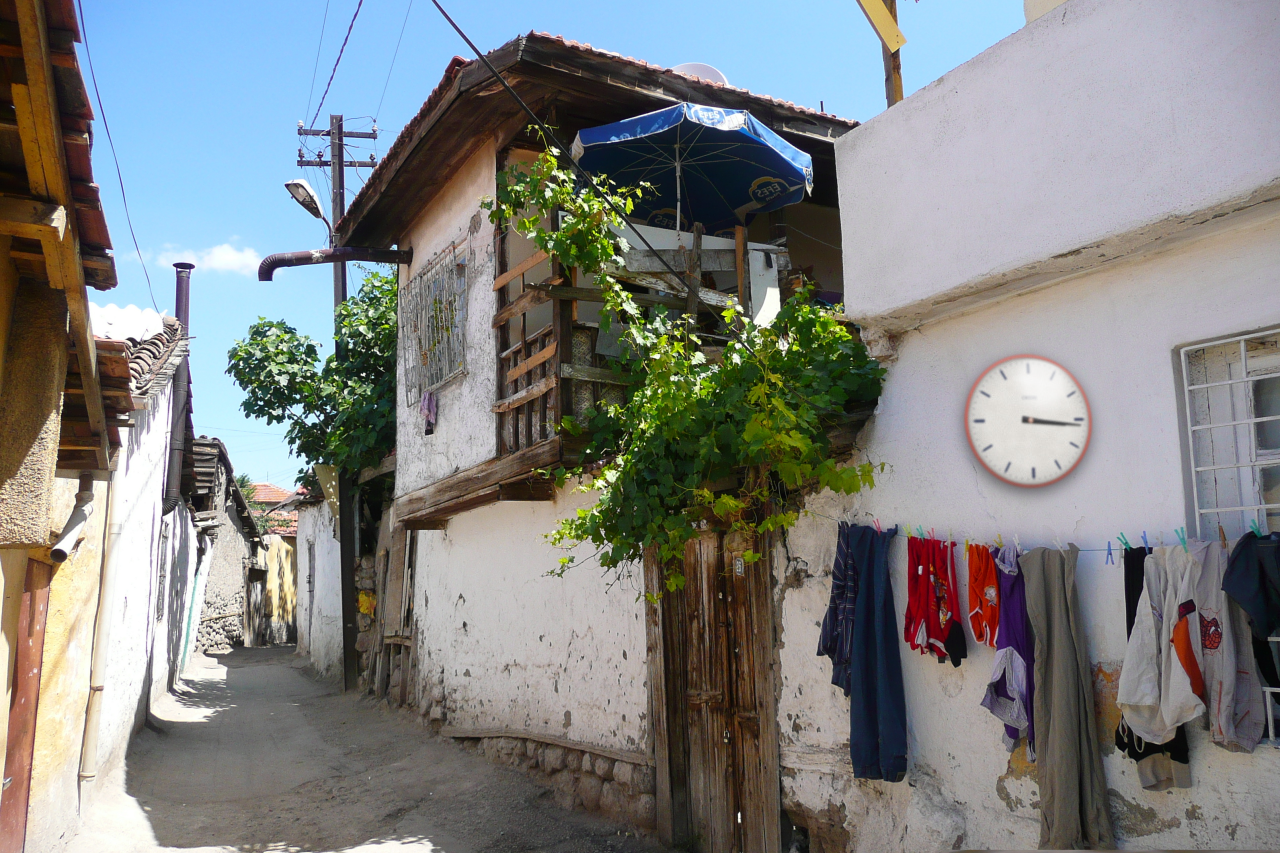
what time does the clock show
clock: 3:16
